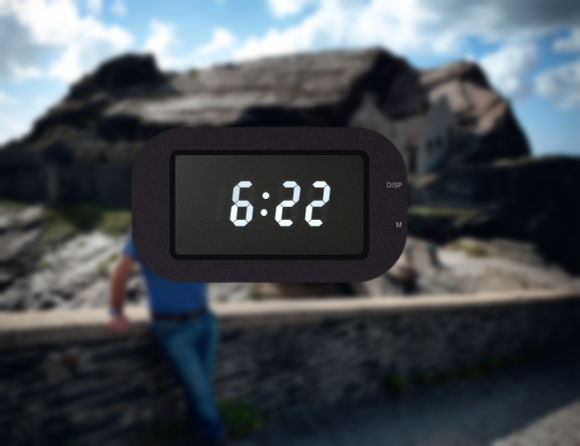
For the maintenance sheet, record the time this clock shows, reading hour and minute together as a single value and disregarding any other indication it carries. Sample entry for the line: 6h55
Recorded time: 6h22
